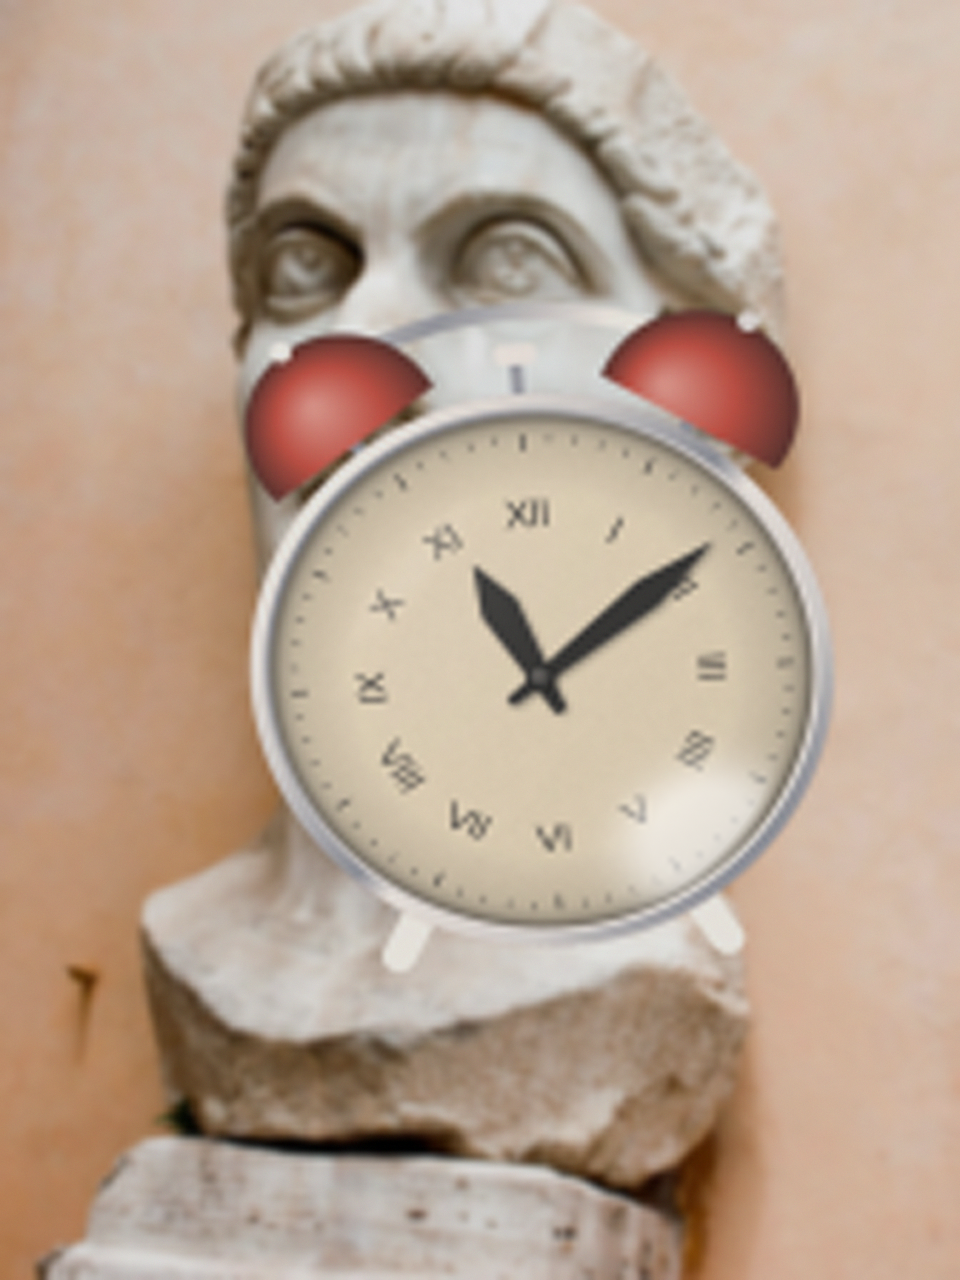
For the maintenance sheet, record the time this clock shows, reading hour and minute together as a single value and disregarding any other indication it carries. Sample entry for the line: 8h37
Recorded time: 11h09
